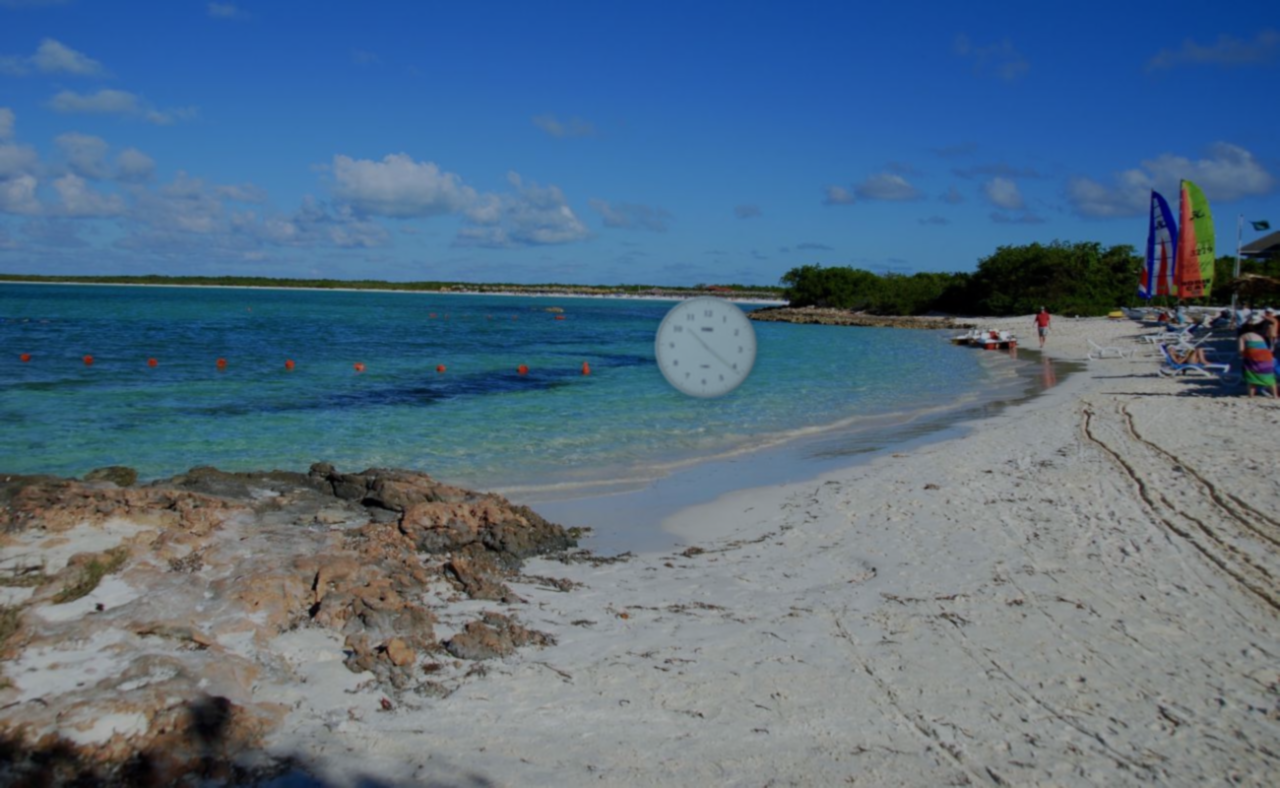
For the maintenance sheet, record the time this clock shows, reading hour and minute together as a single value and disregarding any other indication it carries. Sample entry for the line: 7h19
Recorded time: 10h21
